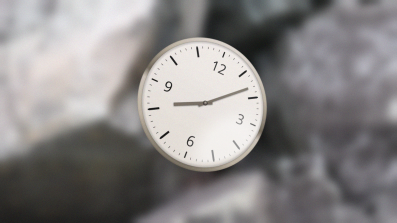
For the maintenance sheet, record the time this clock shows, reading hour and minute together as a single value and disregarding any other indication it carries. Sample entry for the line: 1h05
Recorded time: 8h08
